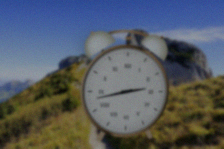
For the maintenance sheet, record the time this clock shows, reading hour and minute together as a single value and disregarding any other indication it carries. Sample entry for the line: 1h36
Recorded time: 2h43
